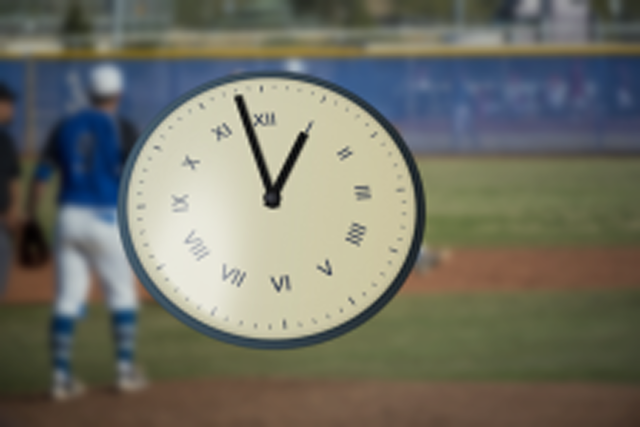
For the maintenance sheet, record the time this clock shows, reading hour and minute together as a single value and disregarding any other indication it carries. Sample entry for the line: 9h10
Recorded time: 12h58
